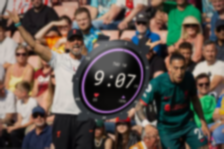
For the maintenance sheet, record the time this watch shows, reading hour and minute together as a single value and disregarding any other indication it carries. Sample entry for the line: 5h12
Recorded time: 9h07
